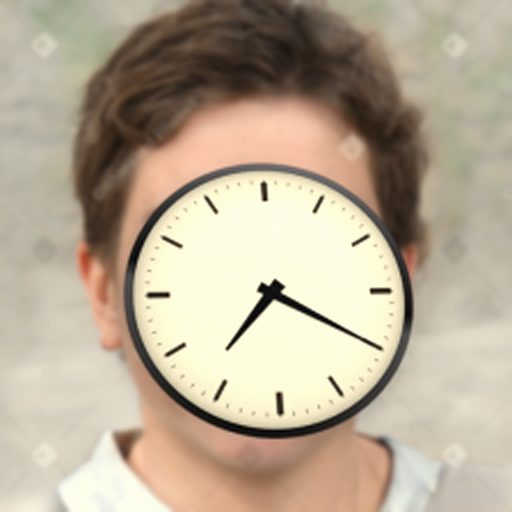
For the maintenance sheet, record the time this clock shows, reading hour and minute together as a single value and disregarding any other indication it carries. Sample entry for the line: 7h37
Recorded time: 7h20
